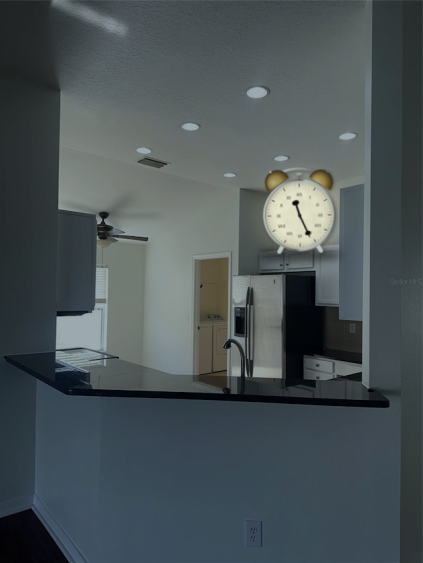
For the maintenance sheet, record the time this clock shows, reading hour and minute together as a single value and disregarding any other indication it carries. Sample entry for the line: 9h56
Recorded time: 11h26
